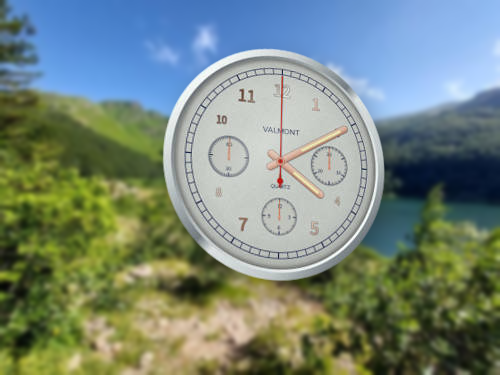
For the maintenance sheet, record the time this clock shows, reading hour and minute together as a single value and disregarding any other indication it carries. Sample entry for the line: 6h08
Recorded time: 4h10
